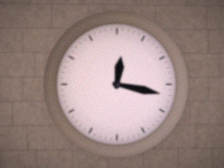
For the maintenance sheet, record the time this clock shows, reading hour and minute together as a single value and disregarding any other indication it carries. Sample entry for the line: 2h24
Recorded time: 12h17
